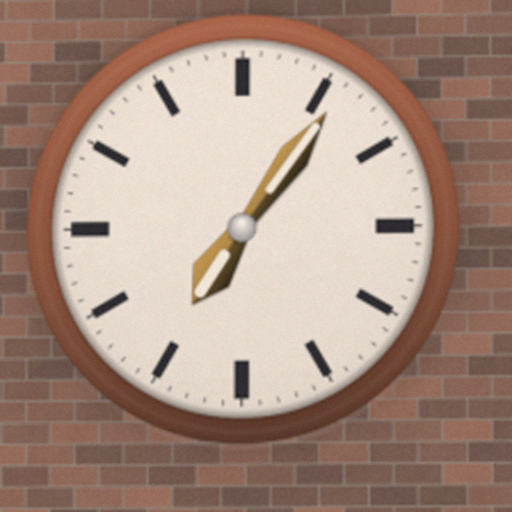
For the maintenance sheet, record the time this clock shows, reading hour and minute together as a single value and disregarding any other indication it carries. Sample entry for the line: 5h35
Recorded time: 7h06
